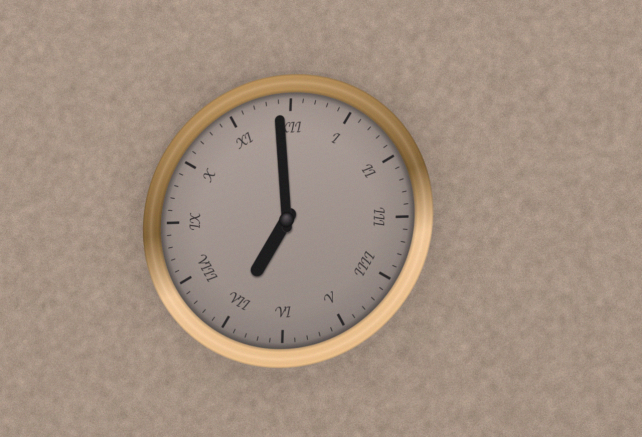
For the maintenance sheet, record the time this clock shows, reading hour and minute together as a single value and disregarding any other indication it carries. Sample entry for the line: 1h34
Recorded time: 6h59
